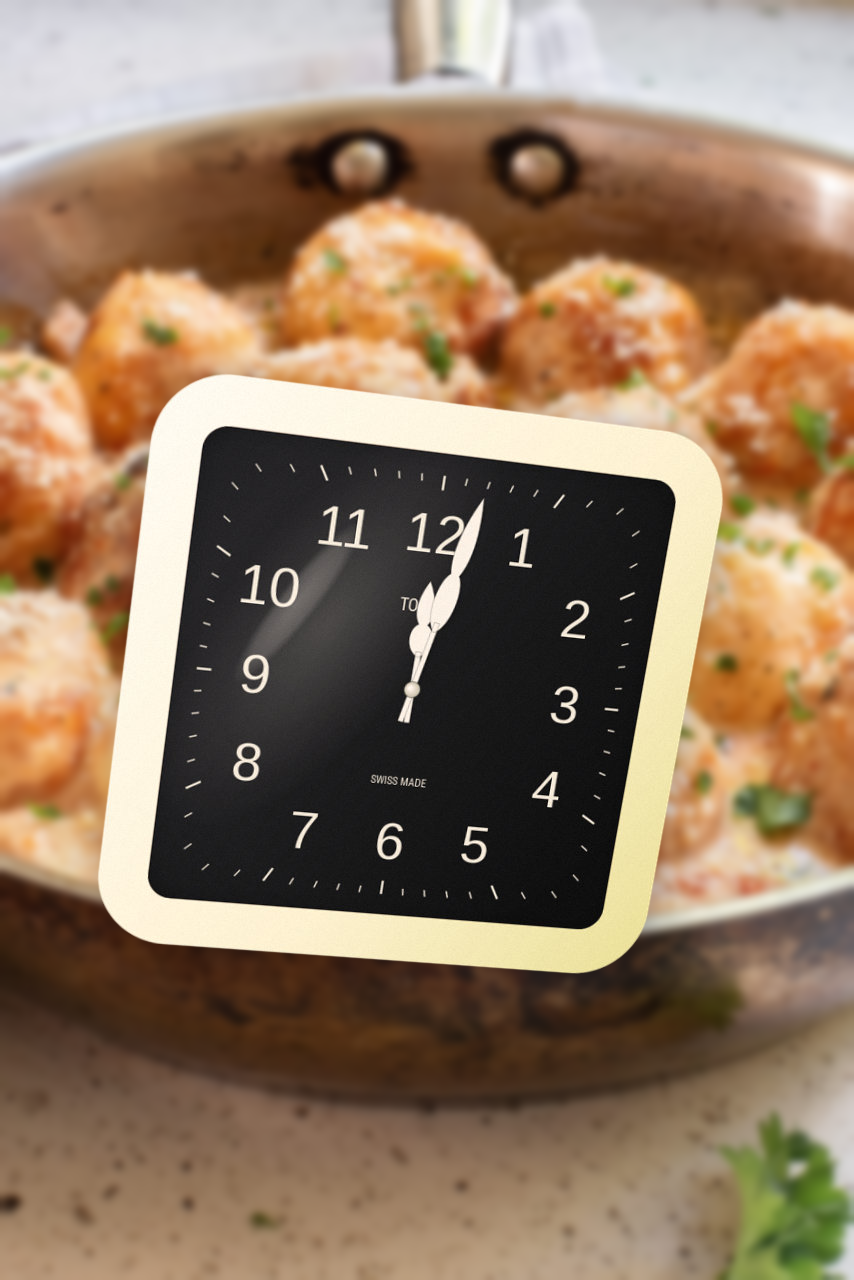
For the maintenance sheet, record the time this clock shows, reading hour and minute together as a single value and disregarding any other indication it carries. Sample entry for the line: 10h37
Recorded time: 12h02
